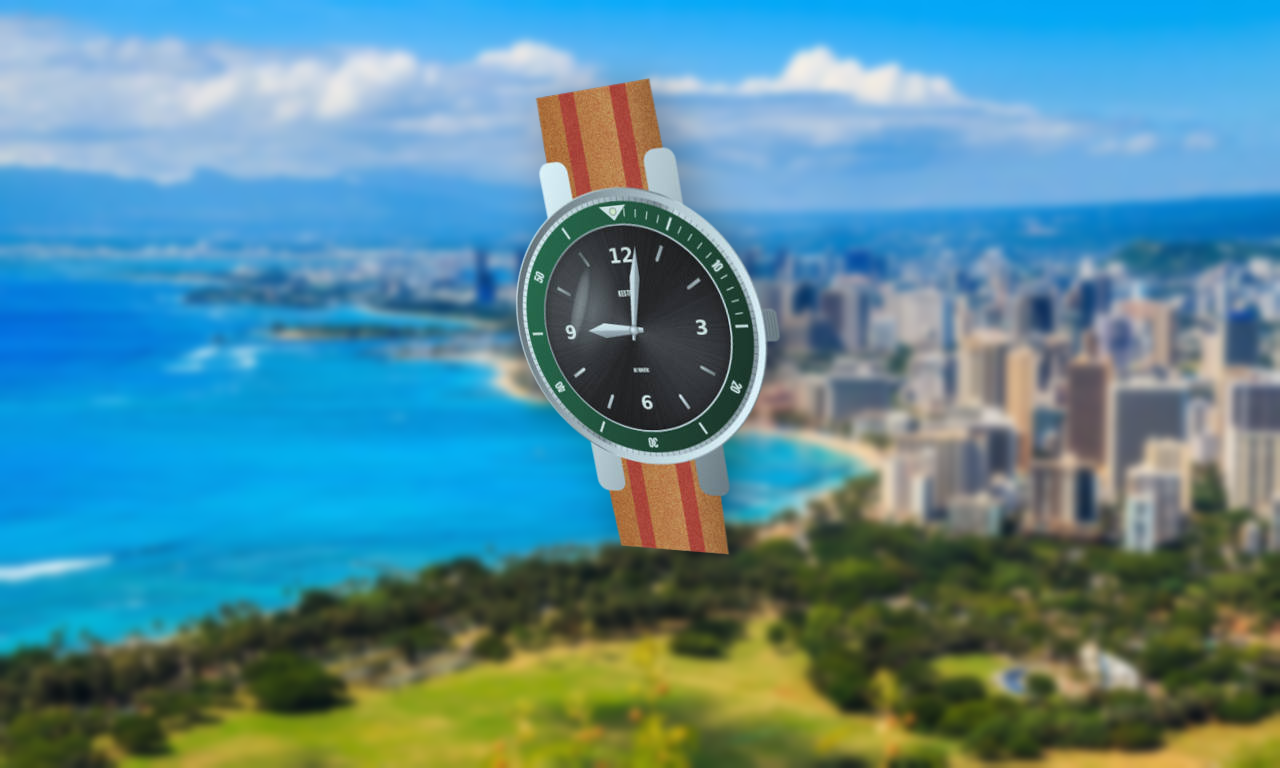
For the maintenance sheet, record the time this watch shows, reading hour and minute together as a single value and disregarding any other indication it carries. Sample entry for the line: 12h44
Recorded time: 9h02
